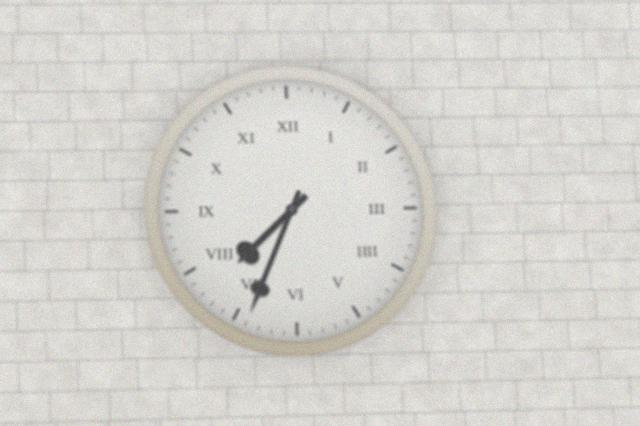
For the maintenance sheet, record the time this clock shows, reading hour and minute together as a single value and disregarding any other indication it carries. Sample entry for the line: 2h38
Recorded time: 7h34
